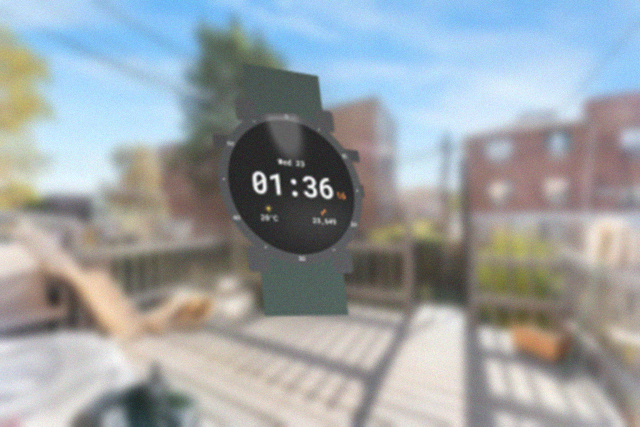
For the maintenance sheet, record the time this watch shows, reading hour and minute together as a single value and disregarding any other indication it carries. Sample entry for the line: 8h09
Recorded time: 1h36
